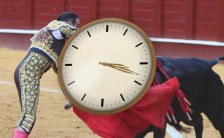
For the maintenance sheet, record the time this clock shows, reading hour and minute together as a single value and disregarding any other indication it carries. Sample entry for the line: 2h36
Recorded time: 3h18
